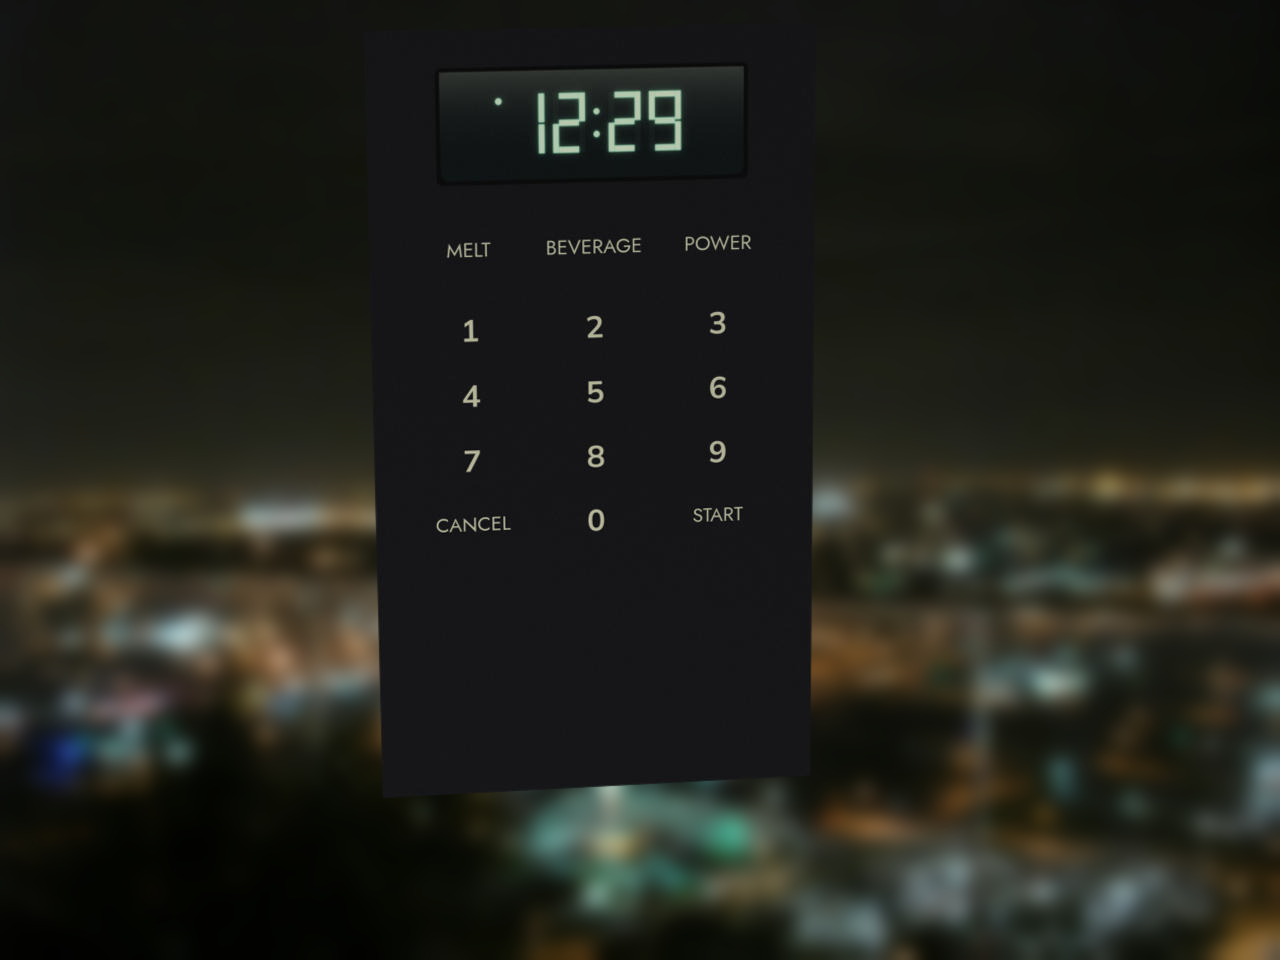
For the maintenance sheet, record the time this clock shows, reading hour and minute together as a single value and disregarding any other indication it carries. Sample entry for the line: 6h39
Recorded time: 12h29
